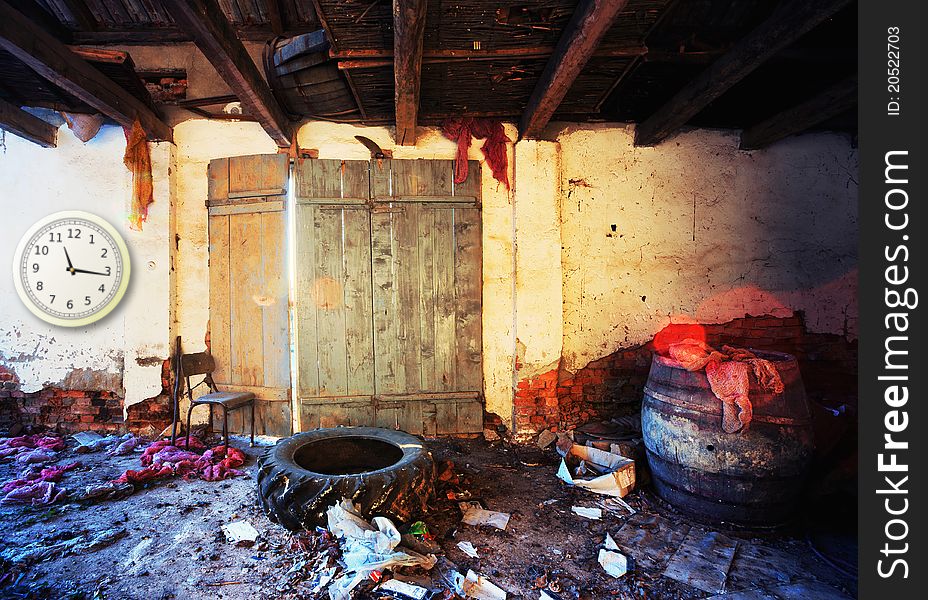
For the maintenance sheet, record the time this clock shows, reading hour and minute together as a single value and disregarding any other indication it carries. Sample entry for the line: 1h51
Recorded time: 11h16
